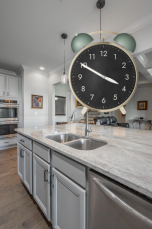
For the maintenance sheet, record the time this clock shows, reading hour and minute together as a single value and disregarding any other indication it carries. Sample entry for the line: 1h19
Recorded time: 3h50
